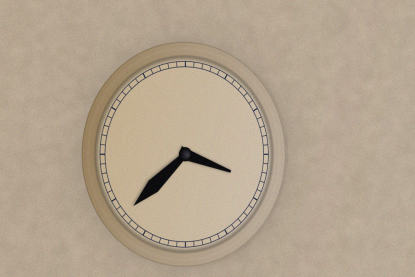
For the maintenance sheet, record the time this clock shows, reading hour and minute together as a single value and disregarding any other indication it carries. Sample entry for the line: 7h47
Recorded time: 3h38
